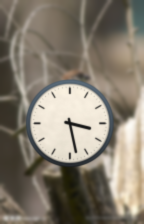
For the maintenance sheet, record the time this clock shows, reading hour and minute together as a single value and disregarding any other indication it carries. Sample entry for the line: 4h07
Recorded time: 3h28
